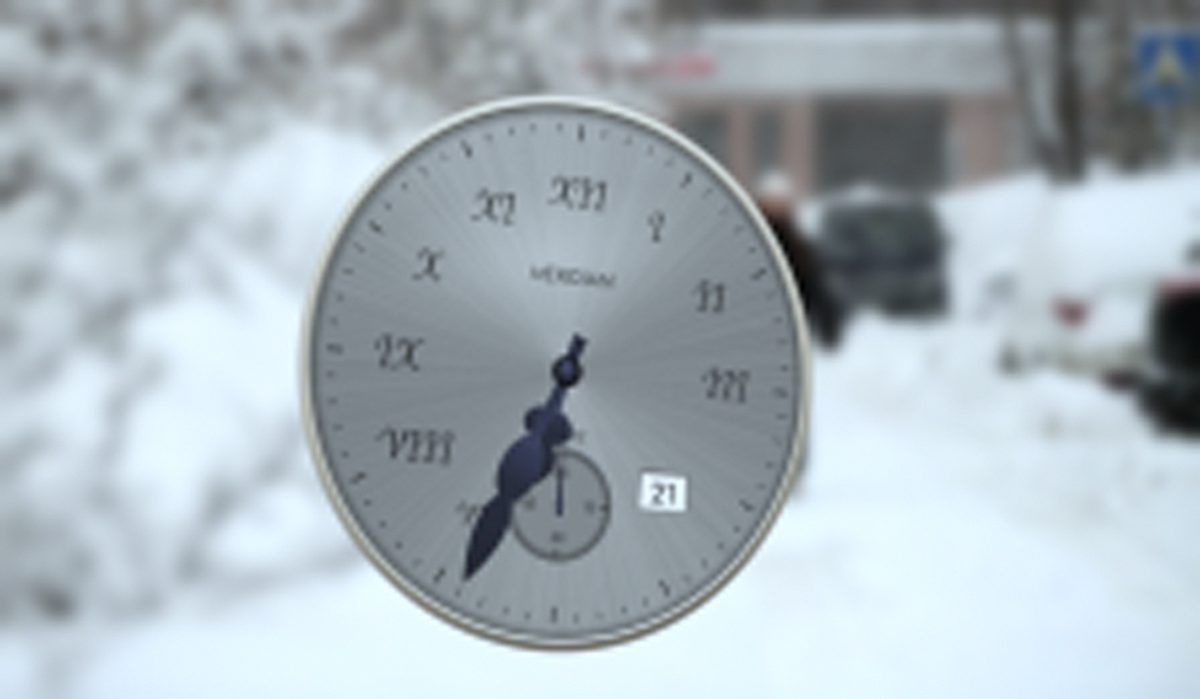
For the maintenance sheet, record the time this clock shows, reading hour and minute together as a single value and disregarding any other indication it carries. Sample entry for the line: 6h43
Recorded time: 6h34
